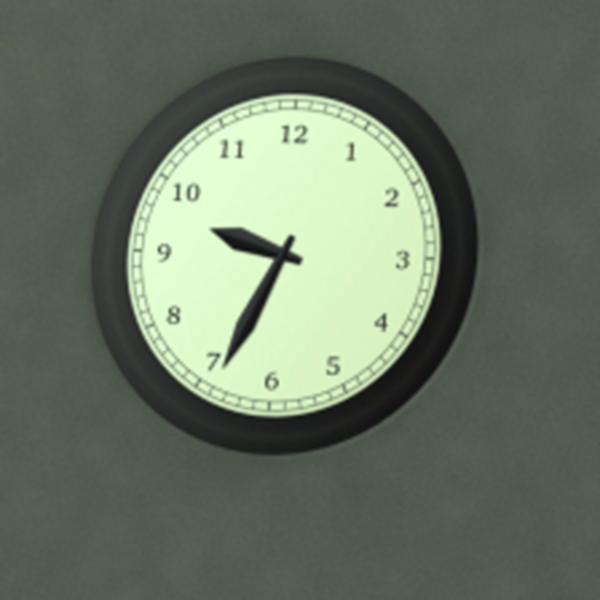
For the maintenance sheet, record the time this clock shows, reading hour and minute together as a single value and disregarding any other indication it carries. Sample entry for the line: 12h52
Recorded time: 9h34
